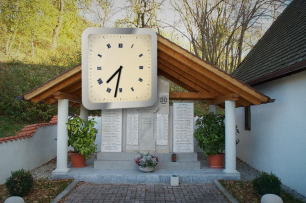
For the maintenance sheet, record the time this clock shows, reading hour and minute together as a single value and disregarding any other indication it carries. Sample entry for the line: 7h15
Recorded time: 7h32
